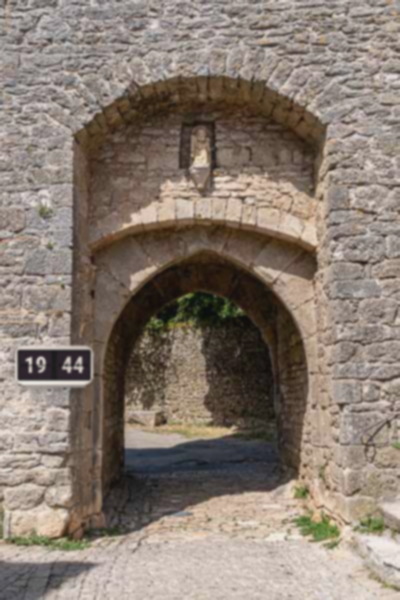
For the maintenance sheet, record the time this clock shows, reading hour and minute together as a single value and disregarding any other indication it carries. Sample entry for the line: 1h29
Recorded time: 19h44
